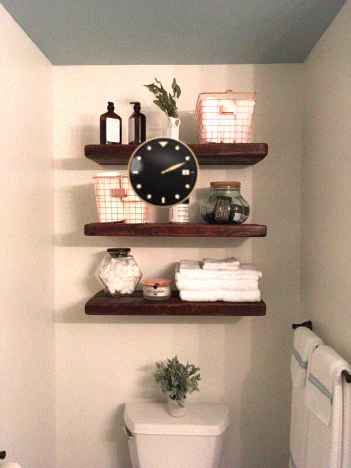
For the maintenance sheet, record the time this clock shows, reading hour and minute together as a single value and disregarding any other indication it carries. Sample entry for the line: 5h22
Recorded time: 2h11
